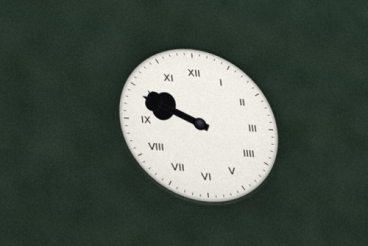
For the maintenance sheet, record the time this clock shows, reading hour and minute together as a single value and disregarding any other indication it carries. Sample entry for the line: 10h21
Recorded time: 9h49
